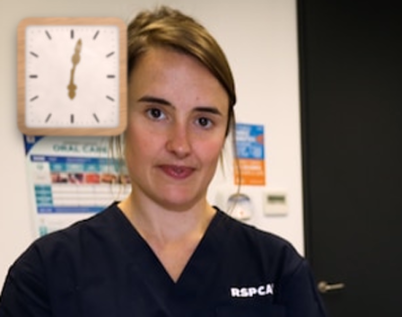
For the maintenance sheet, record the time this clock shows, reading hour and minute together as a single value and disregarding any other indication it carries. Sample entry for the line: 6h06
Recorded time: 6h02
